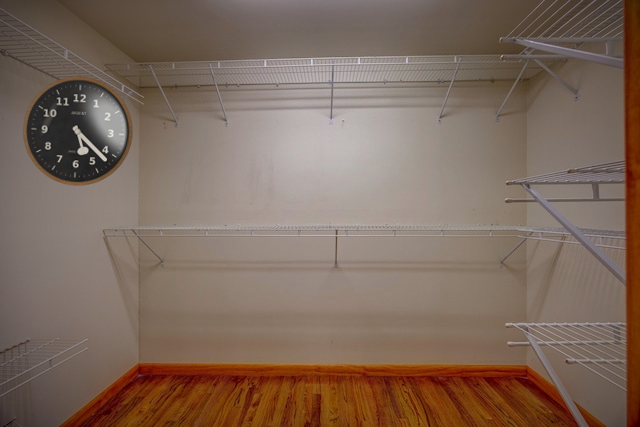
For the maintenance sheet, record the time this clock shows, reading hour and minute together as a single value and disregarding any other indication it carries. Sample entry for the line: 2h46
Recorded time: 5h22
